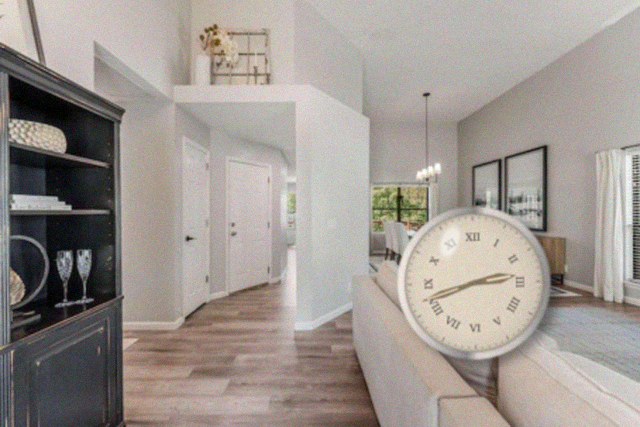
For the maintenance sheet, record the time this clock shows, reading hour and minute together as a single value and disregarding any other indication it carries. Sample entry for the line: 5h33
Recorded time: 2h42
